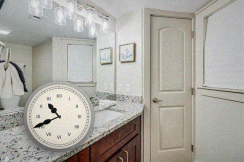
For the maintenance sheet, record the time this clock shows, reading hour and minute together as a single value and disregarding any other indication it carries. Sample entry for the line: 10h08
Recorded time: 10h41
